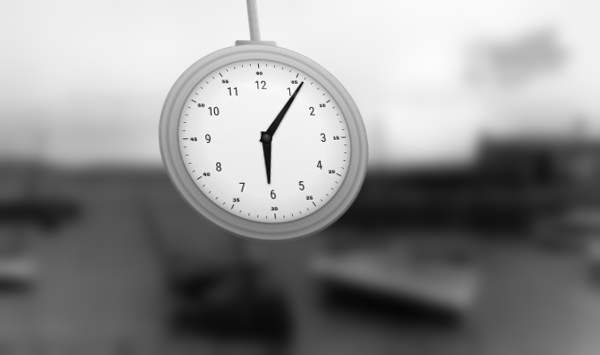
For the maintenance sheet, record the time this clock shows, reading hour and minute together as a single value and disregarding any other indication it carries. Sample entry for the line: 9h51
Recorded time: 6h06
